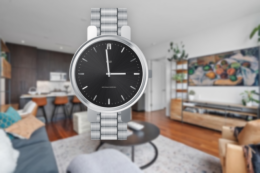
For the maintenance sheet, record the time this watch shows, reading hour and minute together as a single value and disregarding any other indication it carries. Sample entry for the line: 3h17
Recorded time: 2h59
